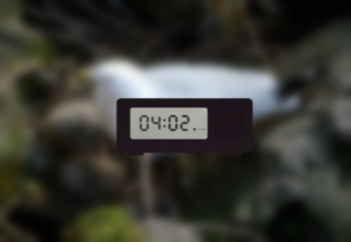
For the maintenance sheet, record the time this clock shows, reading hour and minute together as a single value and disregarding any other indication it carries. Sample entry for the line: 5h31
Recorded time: 4h02
